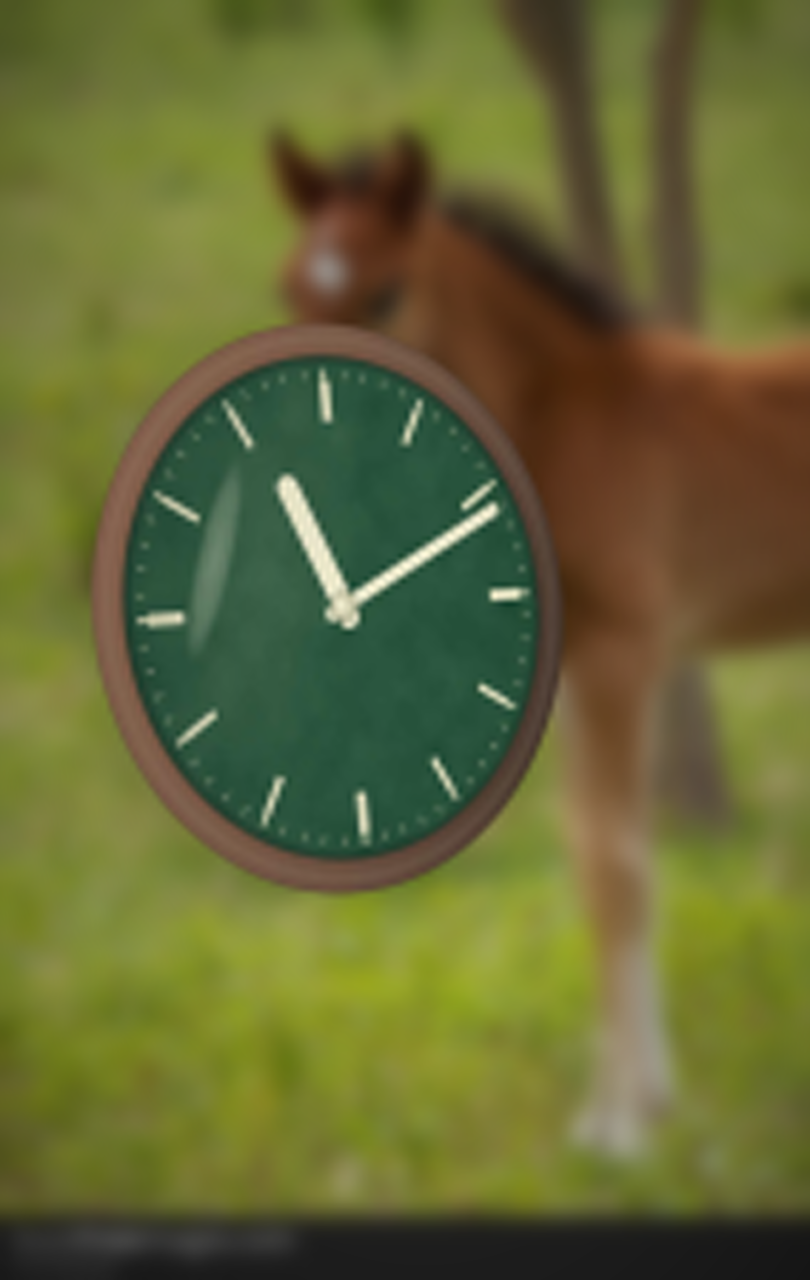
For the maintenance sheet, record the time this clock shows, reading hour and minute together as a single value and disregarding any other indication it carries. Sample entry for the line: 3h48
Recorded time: 11h11
